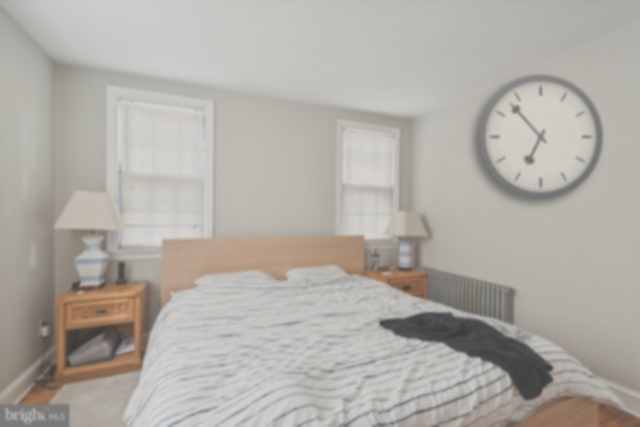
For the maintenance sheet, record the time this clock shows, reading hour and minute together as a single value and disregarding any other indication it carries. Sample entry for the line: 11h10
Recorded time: 6h53
